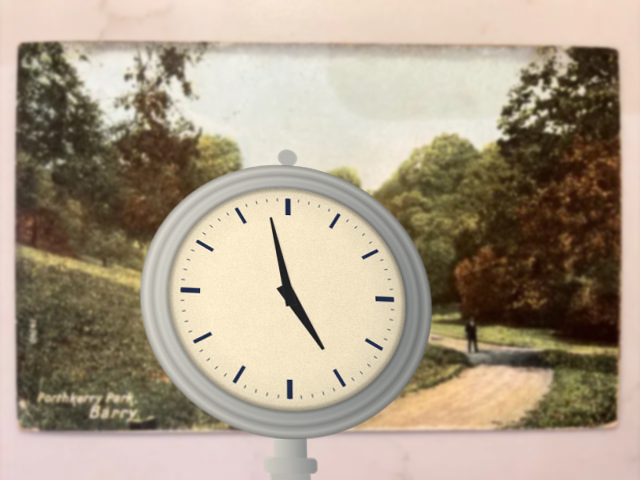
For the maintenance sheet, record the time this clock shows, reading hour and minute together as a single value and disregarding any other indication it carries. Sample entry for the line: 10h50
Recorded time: 4h58
